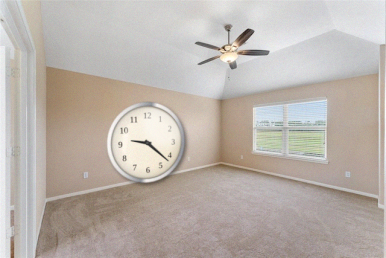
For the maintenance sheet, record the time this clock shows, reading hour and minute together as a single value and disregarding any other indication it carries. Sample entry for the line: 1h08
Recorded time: 9h22
